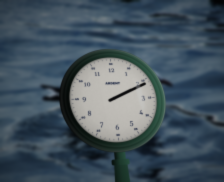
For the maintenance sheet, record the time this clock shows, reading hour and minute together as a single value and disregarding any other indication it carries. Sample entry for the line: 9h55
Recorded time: 2h11
